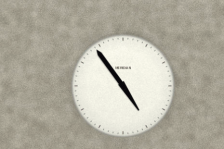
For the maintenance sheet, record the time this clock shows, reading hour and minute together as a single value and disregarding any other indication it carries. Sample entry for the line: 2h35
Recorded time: 4h54
